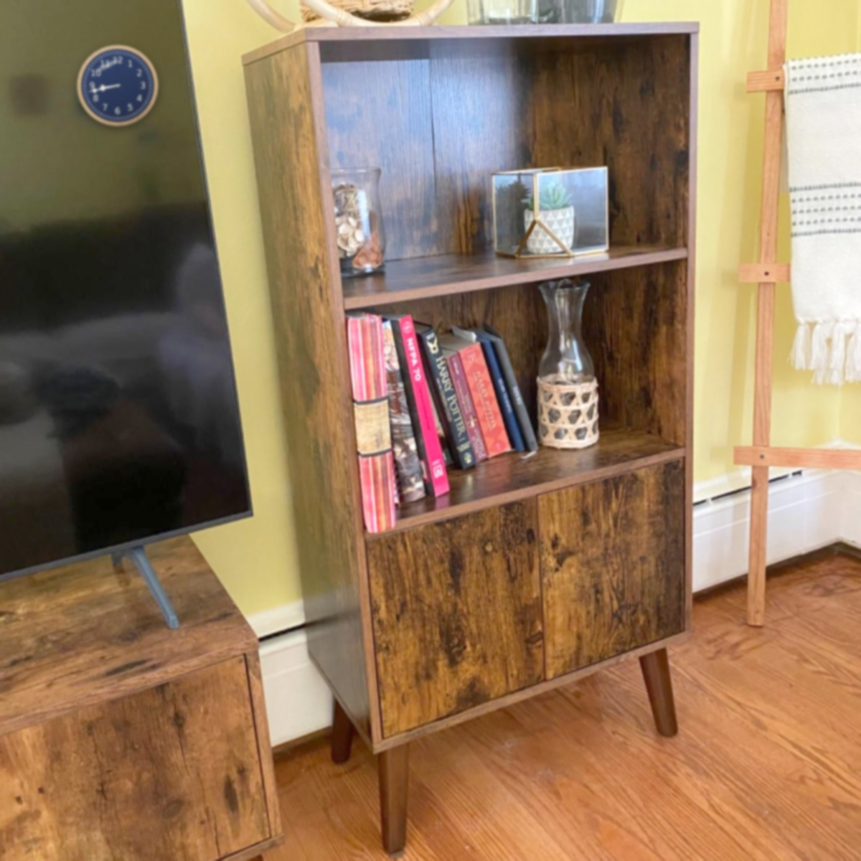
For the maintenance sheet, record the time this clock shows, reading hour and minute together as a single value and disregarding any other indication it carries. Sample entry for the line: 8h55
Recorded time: 8h43
